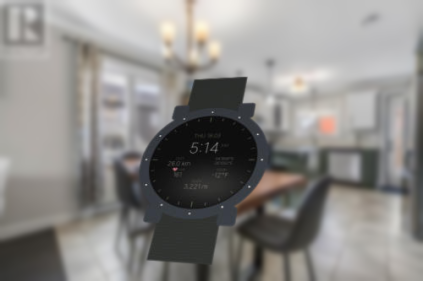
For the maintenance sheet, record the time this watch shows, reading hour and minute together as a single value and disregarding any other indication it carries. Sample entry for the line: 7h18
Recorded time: 5h14
